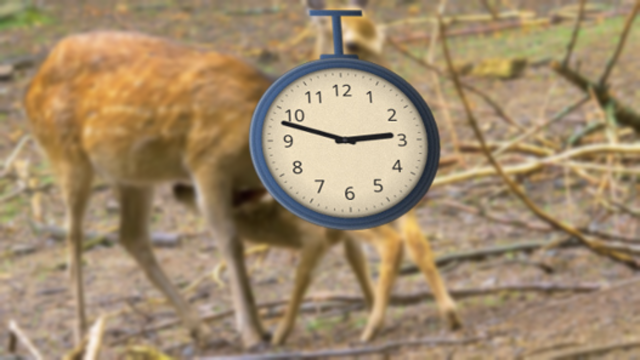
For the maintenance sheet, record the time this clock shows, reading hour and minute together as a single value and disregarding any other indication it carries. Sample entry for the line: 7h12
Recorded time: 2h48
